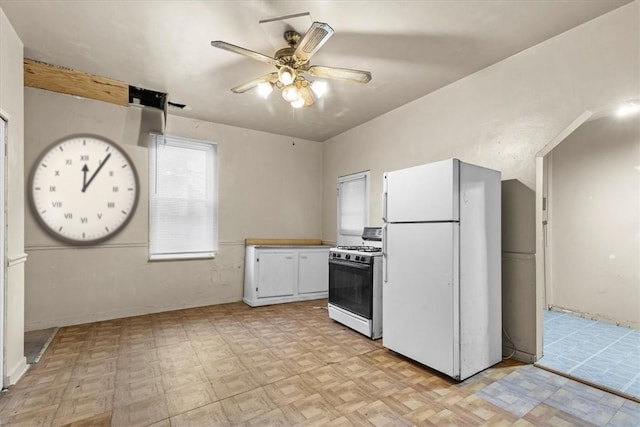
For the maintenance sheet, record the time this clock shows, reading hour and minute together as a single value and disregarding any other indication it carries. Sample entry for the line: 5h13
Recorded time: 12h06
